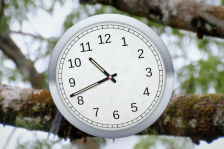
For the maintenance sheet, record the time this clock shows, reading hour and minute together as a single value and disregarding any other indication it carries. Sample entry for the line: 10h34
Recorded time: 10h42
